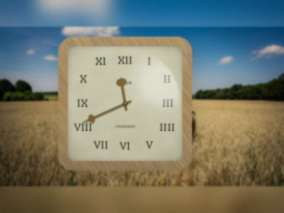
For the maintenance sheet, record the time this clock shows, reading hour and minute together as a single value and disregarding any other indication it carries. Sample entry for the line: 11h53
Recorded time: 11h41
